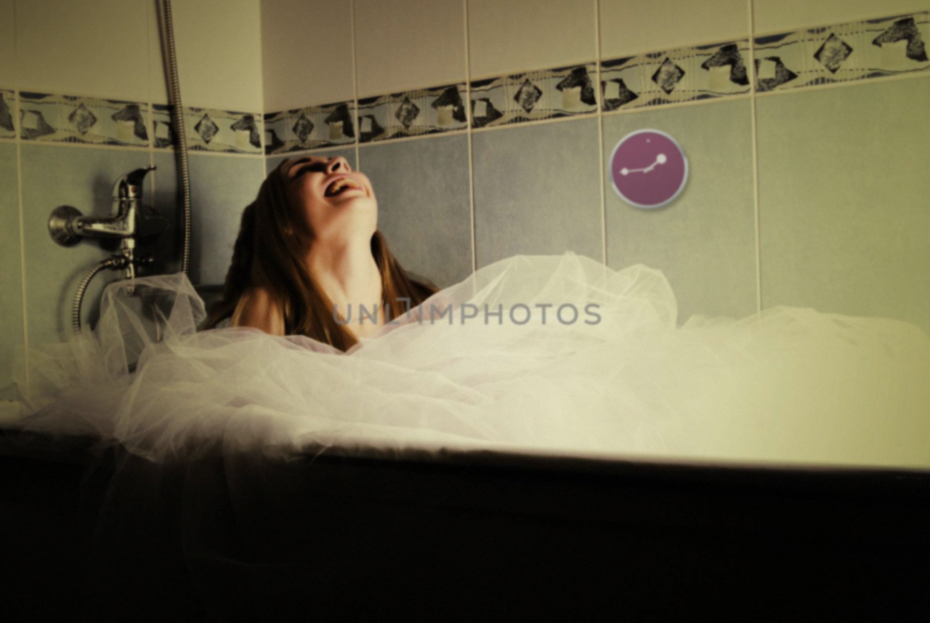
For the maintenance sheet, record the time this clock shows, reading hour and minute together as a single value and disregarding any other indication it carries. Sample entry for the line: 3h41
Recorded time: 1h44
